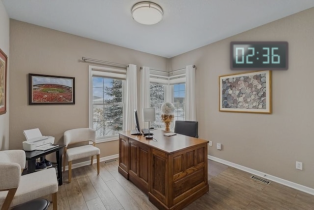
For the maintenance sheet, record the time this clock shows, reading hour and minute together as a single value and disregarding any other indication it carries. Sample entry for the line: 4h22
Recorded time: 2h36
